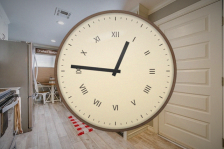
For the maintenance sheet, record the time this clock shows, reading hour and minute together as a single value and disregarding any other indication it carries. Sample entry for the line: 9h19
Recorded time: 12h46
